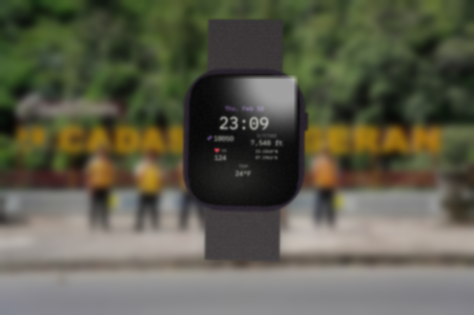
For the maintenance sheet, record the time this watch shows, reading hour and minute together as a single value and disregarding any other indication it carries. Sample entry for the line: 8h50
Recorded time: 23h09
